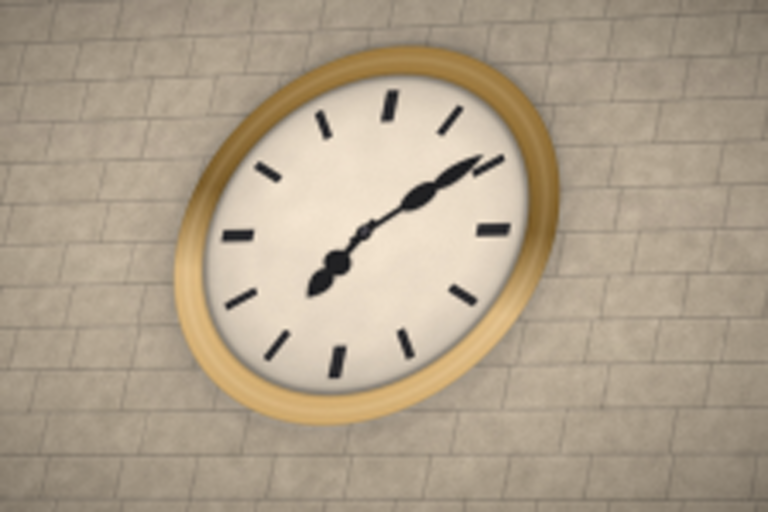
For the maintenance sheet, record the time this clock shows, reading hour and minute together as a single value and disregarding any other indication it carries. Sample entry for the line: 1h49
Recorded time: 7h09
